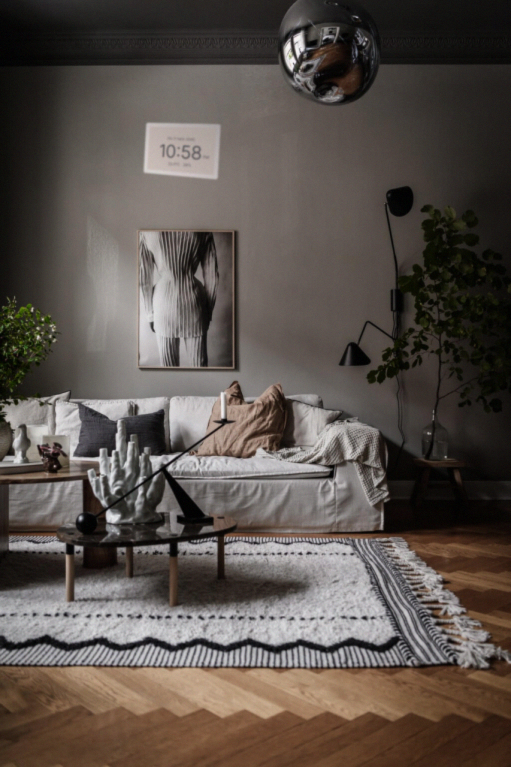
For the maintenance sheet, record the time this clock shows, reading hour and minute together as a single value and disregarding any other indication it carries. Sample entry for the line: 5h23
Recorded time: 10h58
